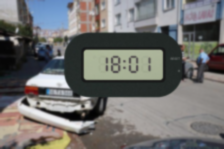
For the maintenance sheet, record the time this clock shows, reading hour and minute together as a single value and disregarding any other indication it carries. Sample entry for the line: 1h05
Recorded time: 18h01
